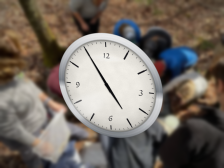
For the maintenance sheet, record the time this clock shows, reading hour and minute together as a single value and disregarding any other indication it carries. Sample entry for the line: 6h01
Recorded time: 4h55
